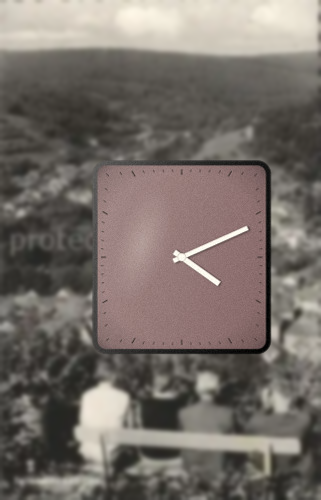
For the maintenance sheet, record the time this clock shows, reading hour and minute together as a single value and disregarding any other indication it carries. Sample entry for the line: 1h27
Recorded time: 4h11
